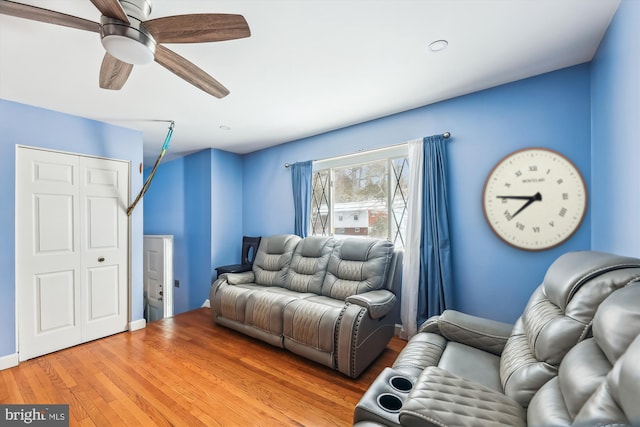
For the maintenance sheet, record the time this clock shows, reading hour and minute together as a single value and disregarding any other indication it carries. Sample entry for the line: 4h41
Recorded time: 7h46
